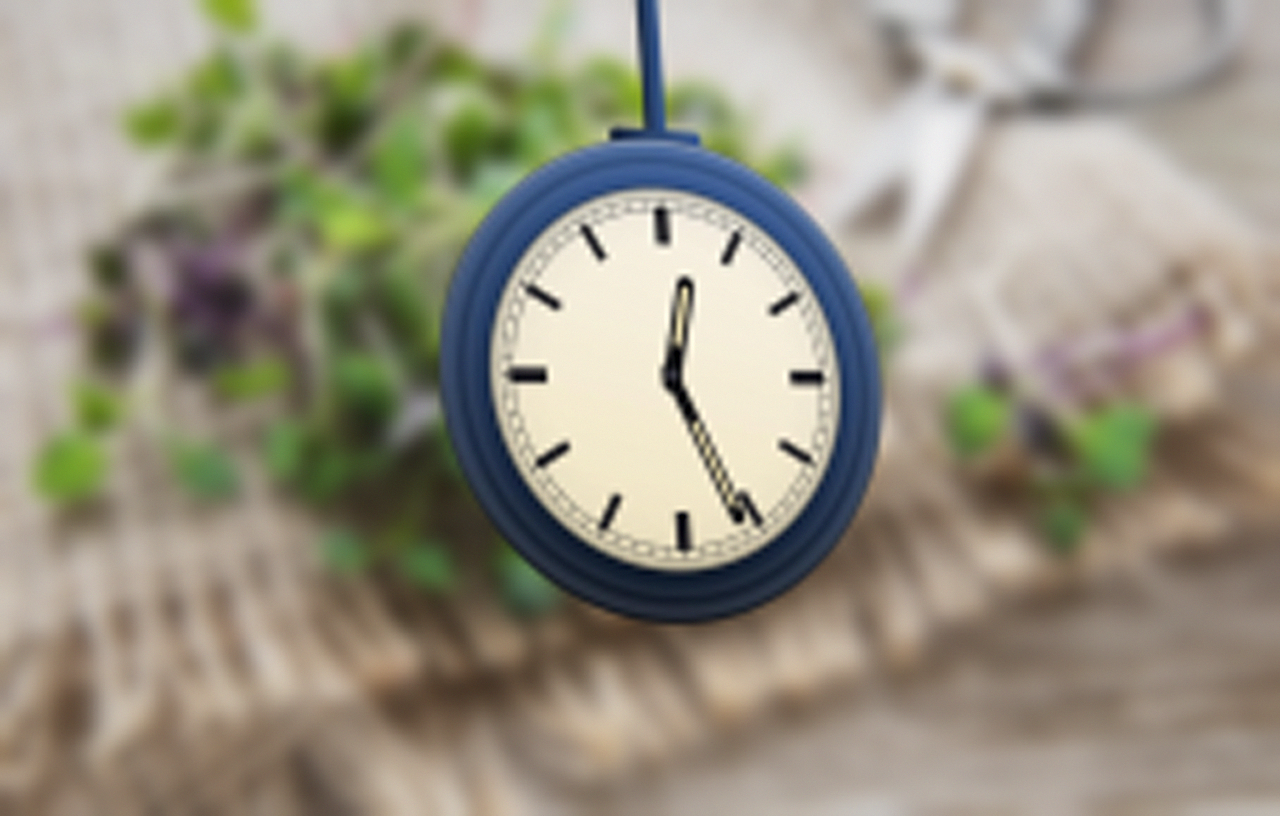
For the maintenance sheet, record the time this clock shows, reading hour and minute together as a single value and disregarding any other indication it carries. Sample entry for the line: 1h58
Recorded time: 12h26
